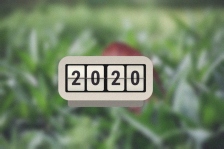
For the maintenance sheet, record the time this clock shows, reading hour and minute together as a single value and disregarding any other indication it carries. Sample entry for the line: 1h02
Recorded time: 20h20
